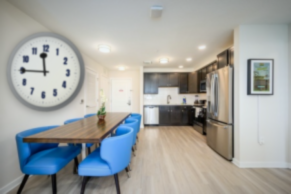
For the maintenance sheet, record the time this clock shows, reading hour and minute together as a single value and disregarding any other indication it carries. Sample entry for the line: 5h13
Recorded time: 11h45
